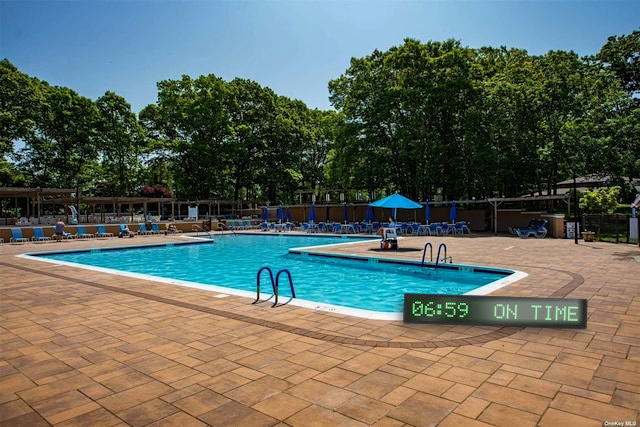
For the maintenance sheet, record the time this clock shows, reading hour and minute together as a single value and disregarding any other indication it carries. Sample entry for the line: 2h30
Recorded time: 6h59
